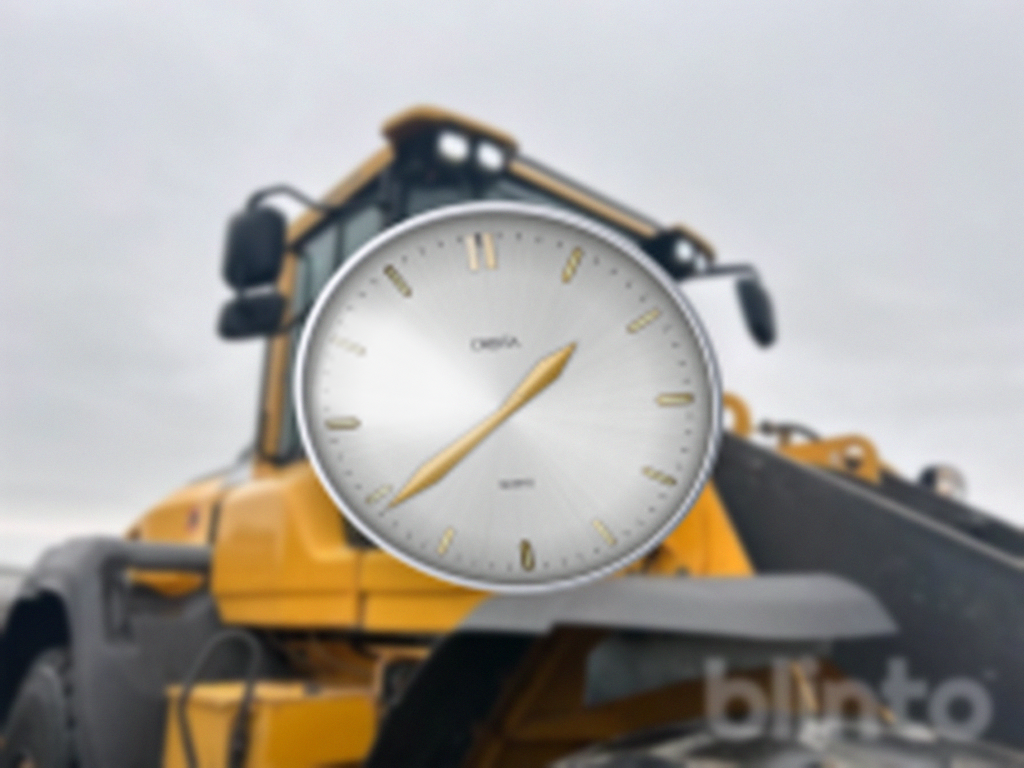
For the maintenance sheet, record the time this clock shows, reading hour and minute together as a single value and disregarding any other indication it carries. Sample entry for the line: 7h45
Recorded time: 1h39
